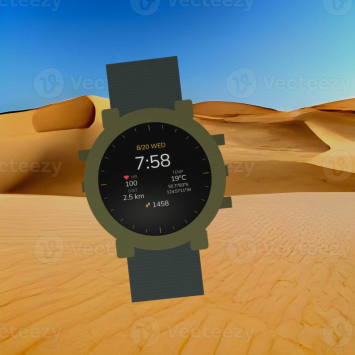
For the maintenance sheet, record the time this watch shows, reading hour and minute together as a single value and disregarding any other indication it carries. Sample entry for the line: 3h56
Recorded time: 7h58
